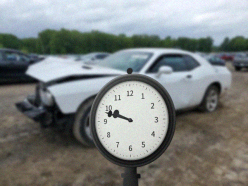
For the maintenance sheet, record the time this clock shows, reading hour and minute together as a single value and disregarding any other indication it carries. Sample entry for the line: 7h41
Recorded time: 9h48
